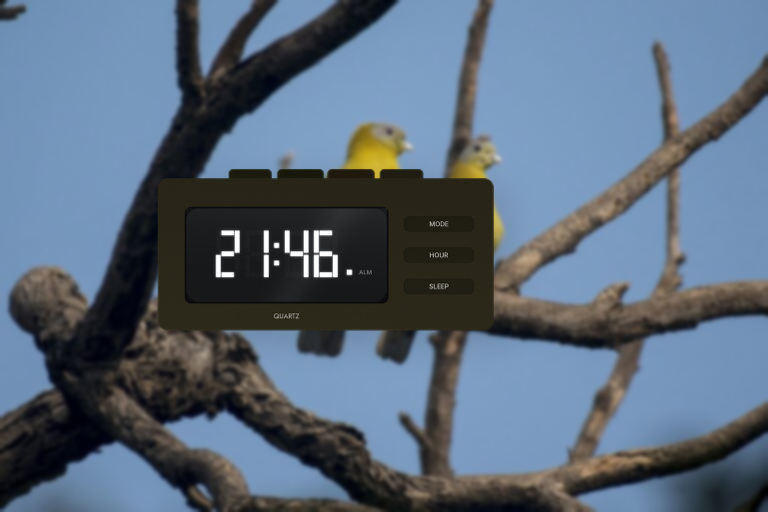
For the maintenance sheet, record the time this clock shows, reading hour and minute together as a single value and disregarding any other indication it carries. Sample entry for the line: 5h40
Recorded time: 21h46
